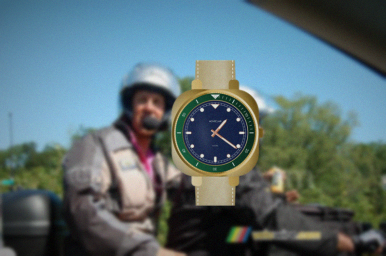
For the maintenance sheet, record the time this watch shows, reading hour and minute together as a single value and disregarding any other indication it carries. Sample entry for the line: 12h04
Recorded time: 1h21
